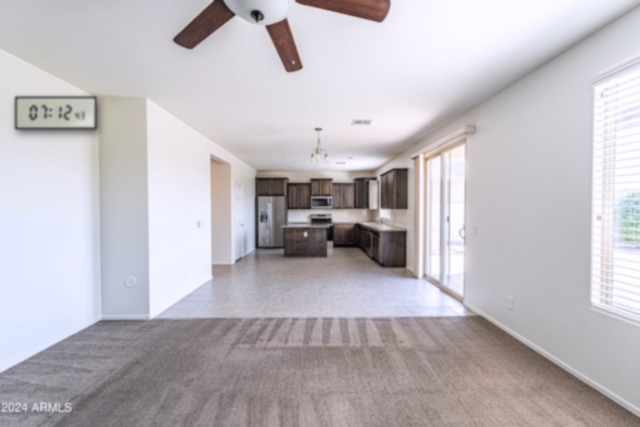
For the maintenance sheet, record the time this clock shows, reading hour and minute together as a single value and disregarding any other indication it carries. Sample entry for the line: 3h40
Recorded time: 7h12
